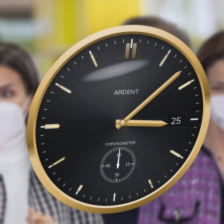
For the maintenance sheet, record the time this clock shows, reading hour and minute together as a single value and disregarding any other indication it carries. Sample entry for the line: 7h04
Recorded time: 3h08
